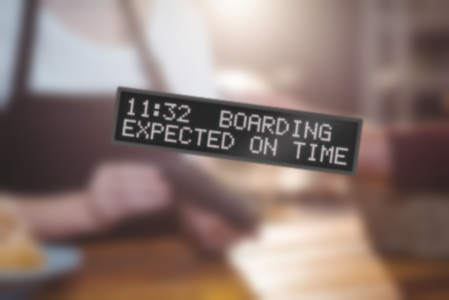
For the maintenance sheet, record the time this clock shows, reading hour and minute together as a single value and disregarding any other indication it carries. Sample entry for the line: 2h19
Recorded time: 11h32
